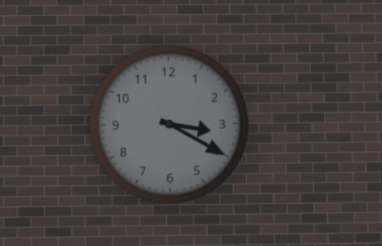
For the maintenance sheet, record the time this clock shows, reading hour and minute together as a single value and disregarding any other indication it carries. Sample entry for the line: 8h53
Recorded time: 3h20
